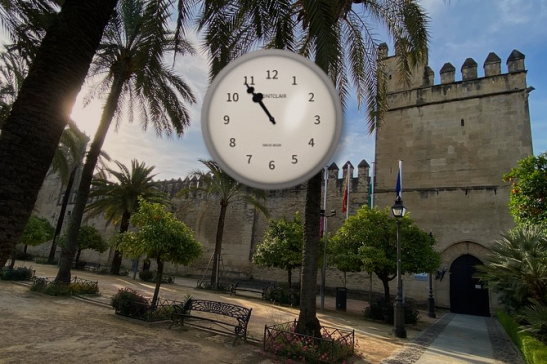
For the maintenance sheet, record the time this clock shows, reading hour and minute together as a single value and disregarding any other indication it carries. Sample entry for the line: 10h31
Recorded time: 10h54
